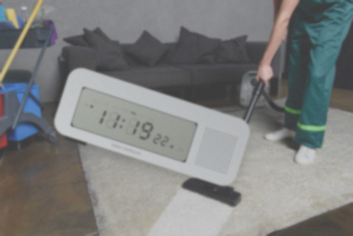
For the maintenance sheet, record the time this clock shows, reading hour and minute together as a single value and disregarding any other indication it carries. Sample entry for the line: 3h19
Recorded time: 11h19
